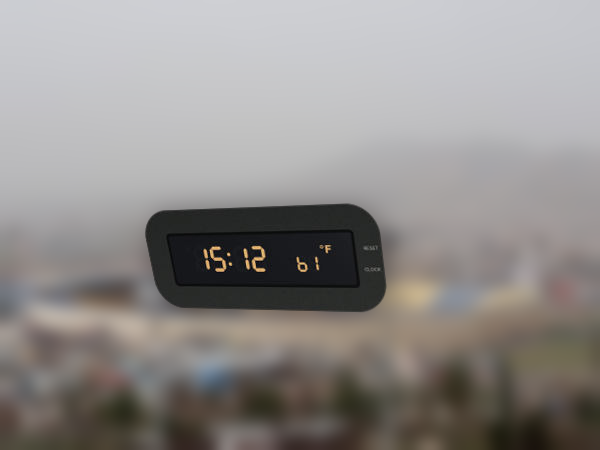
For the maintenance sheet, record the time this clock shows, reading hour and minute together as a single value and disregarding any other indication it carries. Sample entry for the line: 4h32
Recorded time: 15h12
